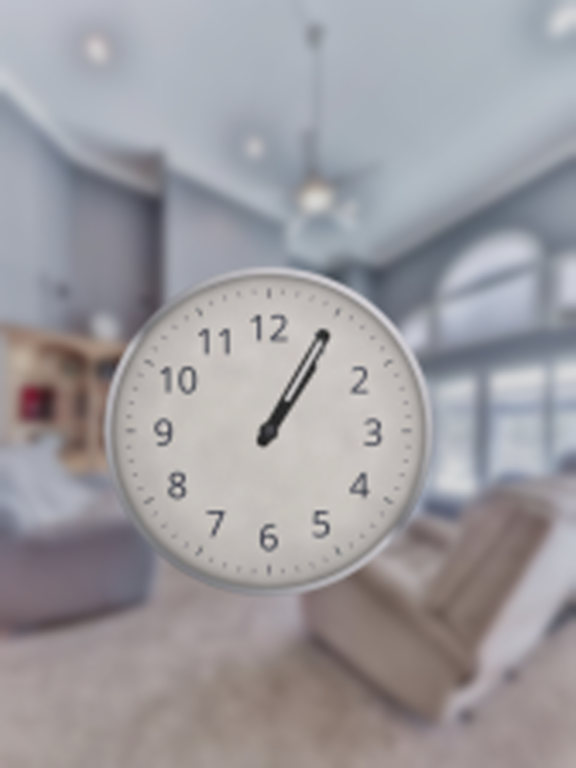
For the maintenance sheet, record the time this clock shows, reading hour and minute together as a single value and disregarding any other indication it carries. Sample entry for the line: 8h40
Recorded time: 1h05
